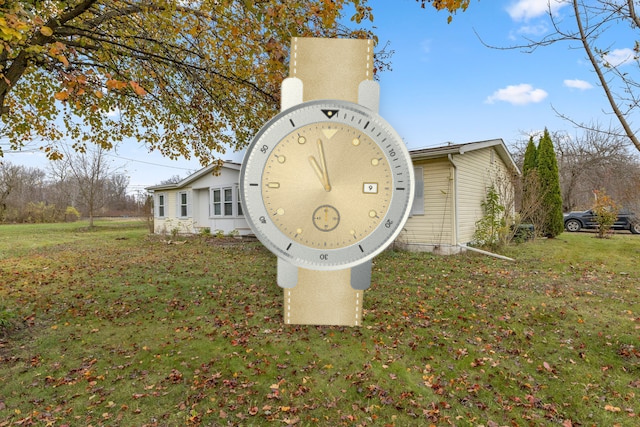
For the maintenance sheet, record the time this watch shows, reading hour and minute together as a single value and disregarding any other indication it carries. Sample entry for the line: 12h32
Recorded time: 10h58
